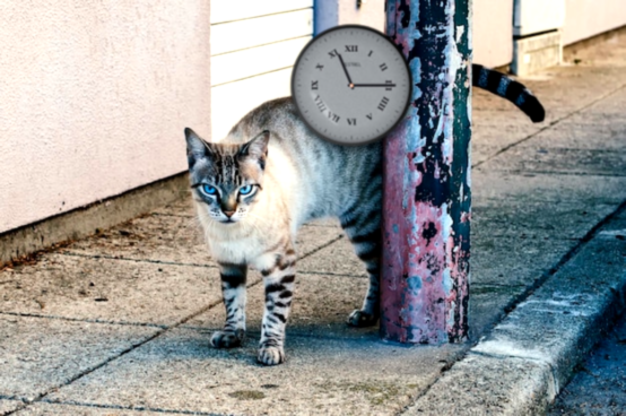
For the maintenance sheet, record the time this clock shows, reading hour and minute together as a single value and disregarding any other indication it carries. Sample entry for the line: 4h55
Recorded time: 11h15
